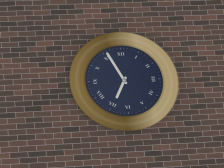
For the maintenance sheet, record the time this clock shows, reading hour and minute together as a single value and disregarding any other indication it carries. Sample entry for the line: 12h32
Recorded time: 6h56
